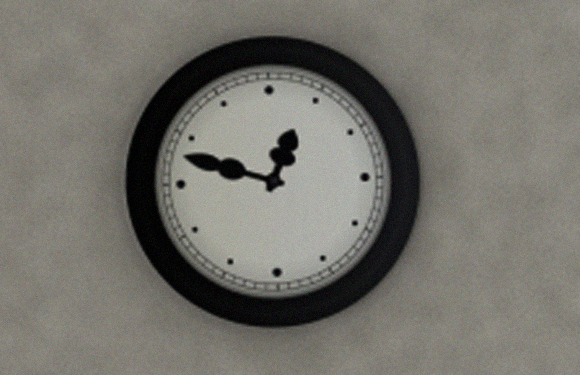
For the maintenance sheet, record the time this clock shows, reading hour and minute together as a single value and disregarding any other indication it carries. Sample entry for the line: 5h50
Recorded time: 12h48
